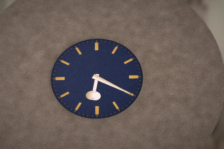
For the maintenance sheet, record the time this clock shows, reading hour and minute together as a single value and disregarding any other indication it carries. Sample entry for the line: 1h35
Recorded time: 6h20
